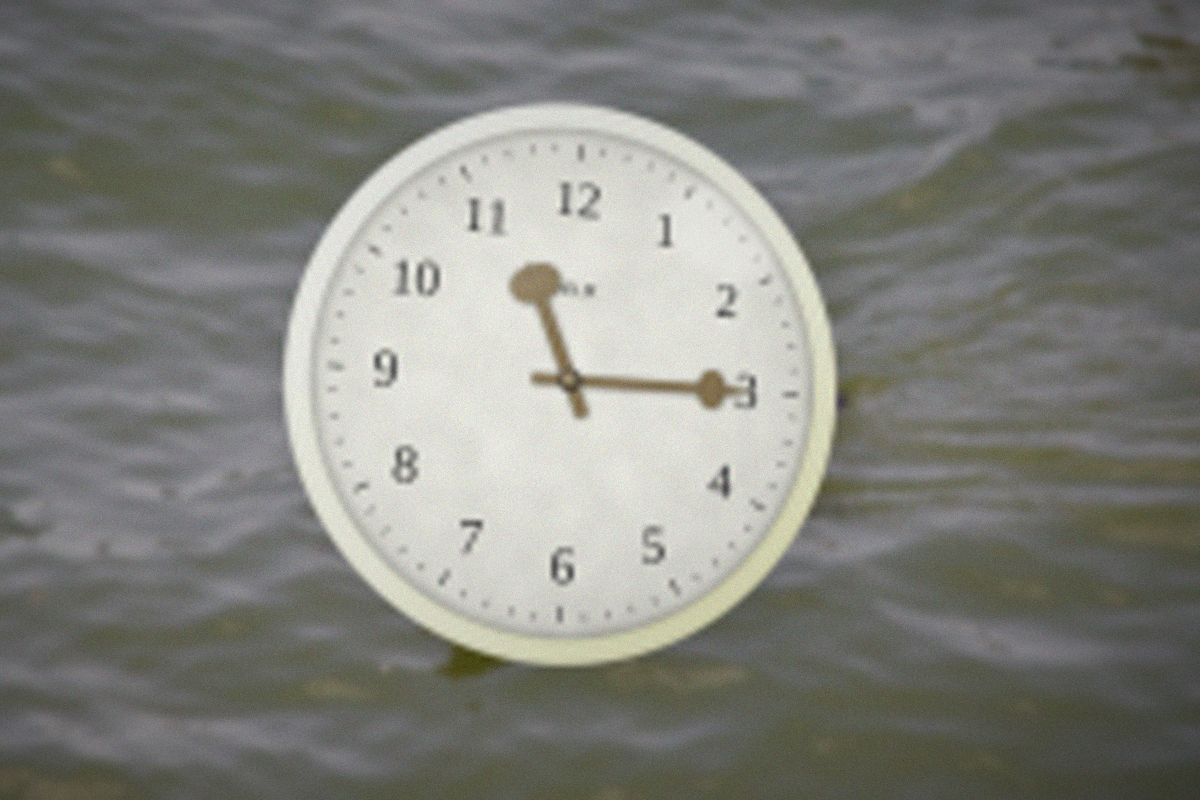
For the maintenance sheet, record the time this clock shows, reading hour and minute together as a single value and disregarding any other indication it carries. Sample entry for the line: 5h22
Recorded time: 11h15
